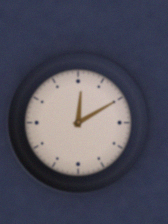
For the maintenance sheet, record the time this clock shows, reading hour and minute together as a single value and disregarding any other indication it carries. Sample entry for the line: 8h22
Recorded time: 12h10
